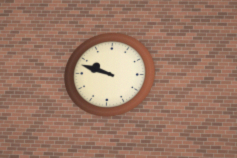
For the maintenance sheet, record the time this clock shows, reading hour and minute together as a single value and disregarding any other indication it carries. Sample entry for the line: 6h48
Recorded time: 9h48
